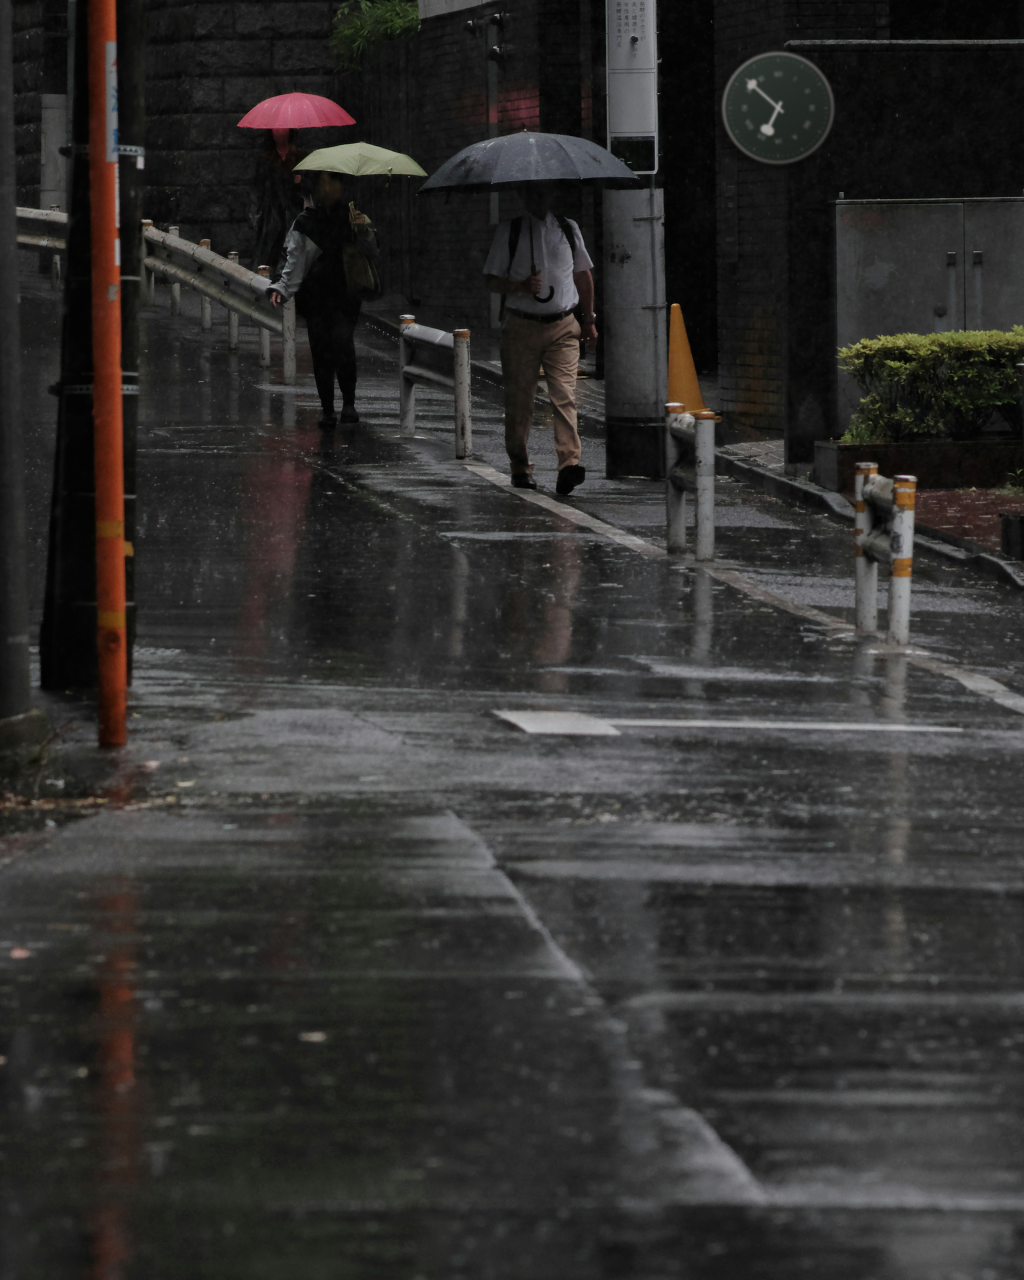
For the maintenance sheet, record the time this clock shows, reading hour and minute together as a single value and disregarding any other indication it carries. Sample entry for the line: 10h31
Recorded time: 6h52
